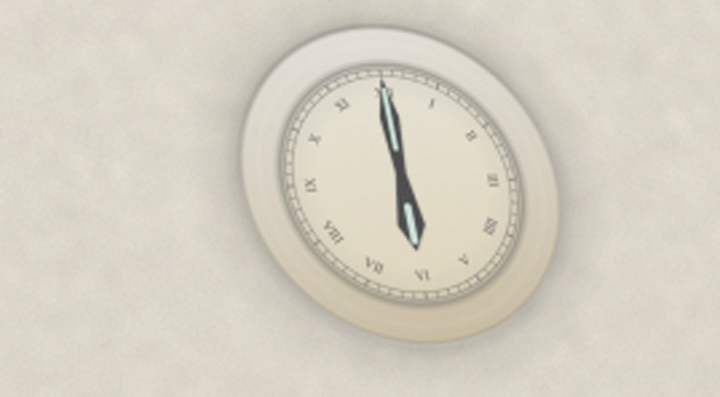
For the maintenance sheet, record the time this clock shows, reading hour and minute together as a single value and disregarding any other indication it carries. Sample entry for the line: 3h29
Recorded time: 6h00
